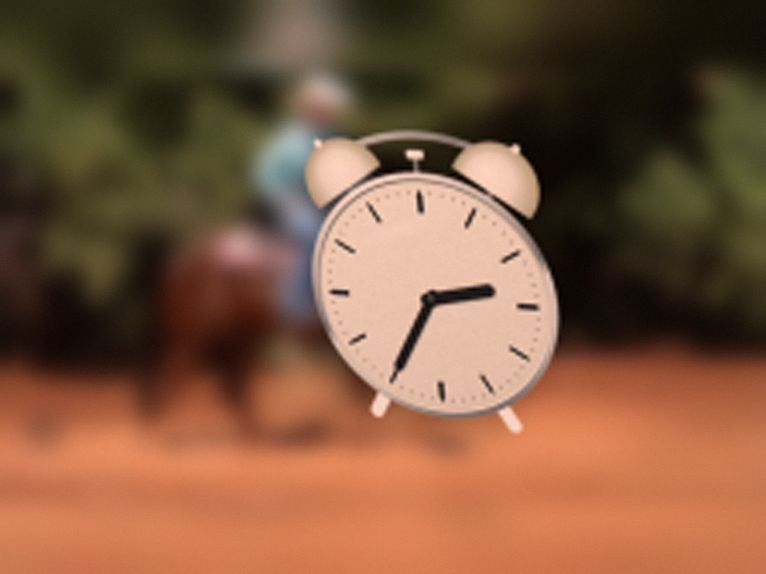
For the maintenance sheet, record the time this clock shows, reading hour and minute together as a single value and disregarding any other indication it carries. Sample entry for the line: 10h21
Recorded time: 2h35
